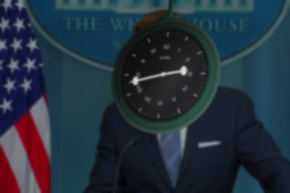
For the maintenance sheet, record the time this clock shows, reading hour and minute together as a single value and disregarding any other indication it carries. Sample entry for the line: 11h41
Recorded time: 2h43
